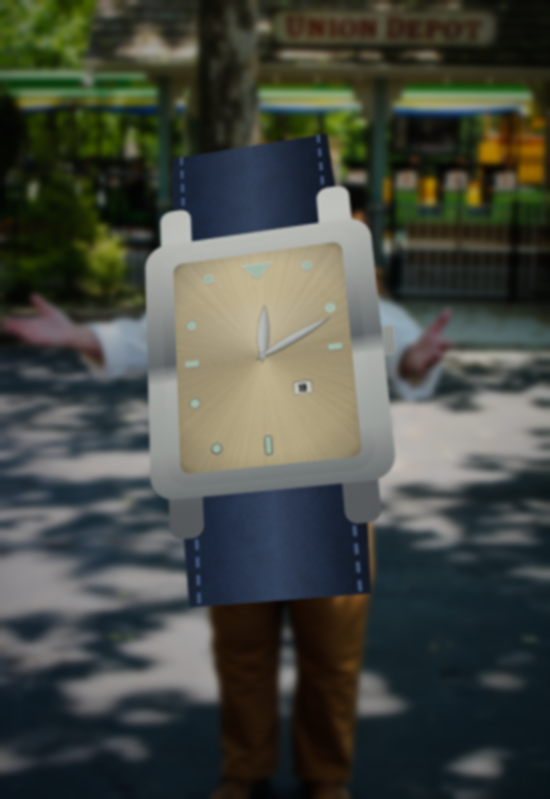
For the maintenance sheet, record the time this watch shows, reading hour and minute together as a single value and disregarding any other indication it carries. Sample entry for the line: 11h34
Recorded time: 12h11
